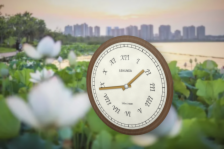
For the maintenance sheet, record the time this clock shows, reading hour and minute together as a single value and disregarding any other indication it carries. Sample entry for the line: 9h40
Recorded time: 1h44
